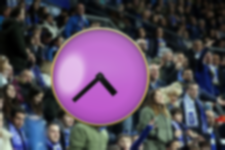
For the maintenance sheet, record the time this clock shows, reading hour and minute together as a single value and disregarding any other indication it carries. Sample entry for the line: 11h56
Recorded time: 4h38
